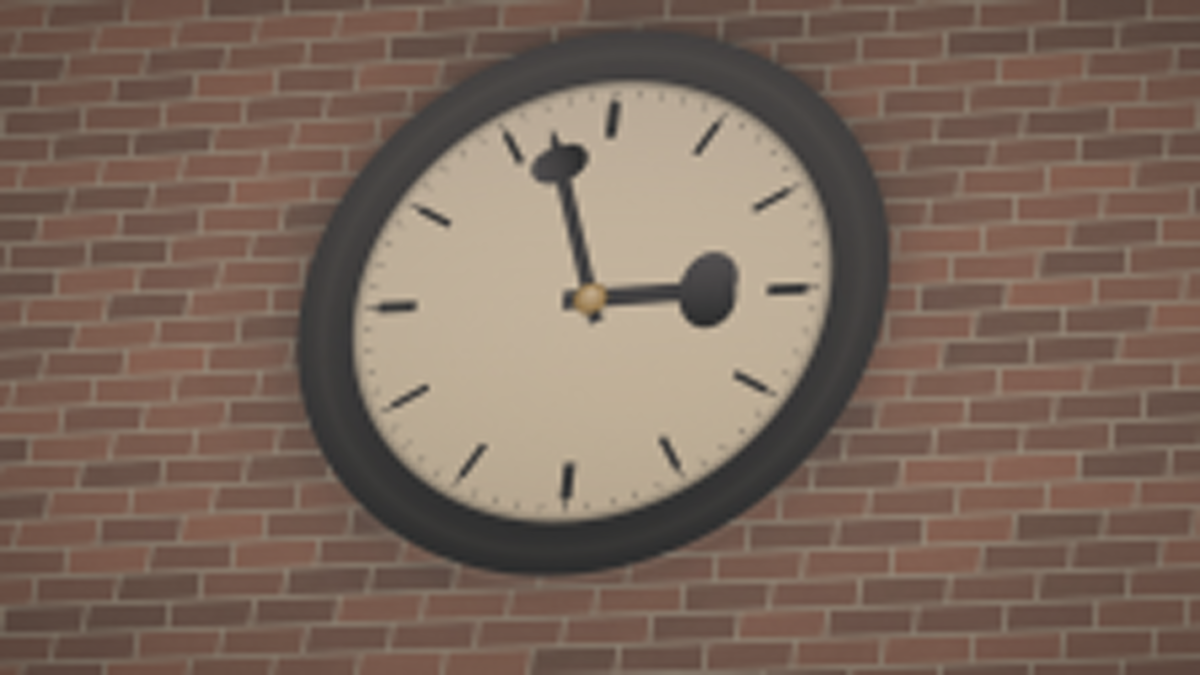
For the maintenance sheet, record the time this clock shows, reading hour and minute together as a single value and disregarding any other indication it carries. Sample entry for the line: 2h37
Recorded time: 2h57
